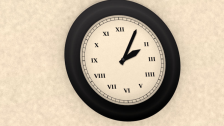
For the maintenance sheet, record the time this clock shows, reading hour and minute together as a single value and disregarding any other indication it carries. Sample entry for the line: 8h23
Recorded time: 2h05
